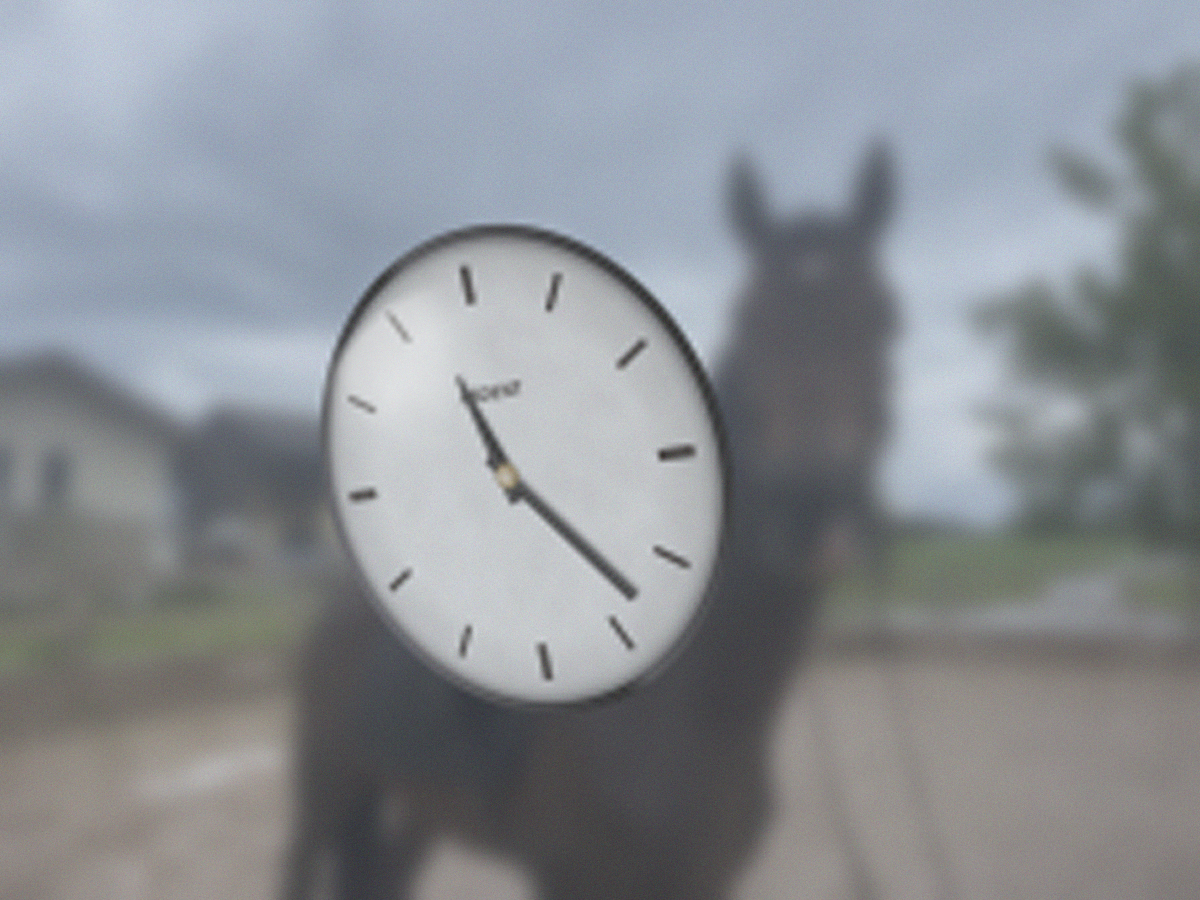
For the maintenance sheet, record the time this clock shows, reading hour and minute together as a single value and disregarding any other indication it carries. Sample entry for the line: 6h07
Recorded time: 11h23
